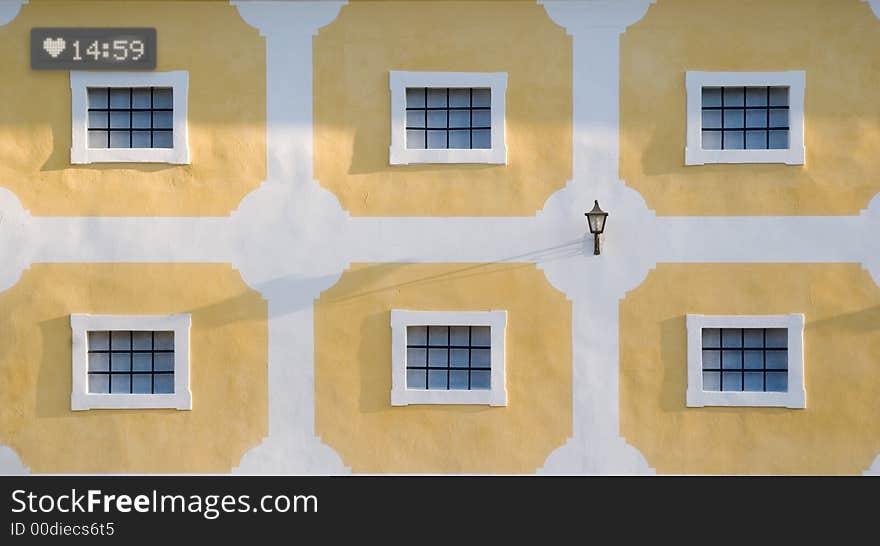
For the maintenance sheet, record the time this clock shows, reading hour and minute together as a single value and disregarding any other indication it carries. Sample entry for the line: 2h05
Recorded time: 14h59
